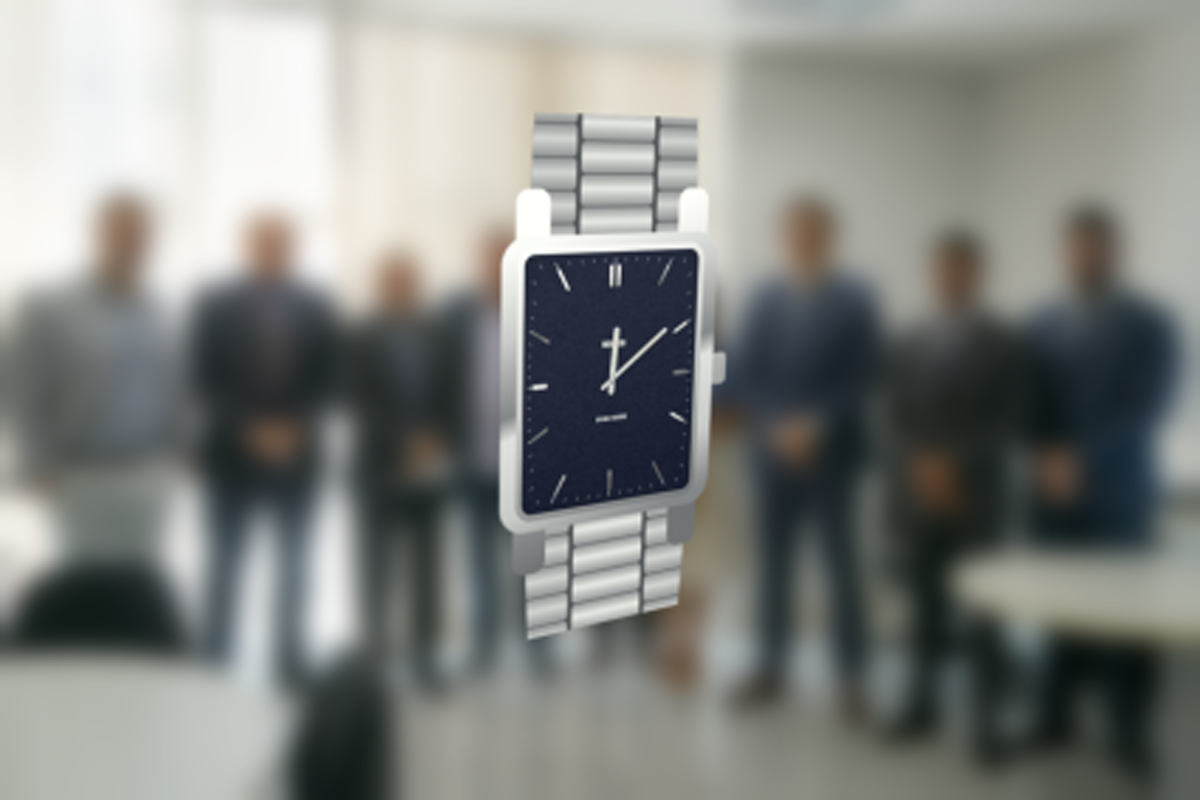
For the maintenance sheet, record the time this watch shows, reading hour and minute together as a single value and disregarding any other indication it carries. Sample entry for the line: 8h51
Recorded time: 12h09
